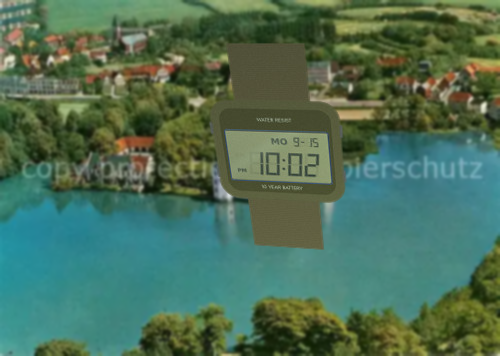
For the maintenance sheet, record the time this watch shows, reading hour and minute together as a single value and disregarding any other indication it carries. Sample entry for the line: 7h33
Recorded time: 10h02
